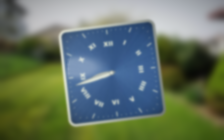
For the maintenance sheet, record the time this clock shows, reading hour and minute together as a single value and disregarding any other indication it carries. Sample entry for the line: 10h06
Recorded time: 8h43
